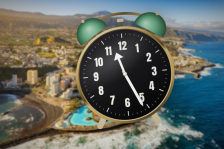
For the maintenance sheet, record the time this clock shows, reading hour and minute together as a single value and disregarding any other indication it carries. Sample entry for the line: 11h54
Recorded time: 11h26
